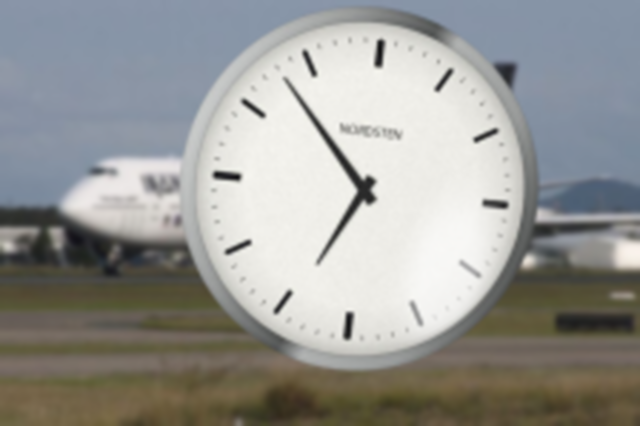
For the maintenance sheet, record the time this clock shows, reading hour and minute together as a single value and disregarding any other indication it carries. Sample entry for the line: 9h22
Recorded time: 6h53
